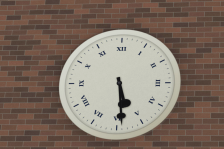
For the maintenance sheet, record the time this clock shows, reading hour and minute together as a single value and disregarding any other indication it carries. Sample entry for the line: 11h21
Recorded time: 5h29
